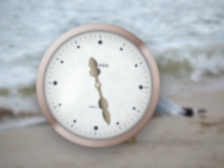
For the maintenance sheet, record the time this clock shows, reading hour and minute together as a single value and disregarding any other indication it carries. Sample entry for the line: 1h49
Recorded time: 11h27
